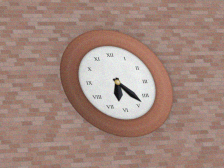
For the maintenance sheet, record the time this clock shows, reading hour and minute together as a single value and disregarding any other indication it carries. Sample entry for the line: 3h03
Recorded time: 6h23
